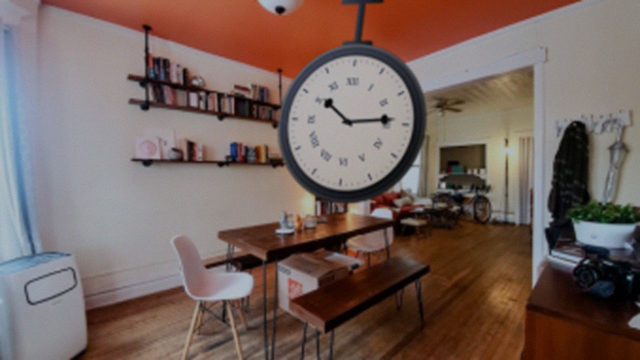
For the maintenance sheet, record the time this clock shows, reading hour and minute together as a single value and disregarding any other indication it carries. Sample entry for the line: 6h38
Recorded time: 10h14
